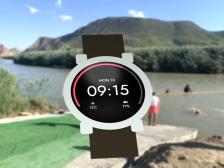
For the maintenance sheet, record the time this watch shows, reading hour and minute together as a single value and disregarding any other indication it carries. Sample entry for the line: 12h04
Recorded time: 9h15
